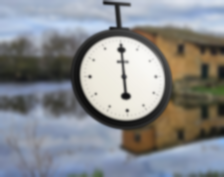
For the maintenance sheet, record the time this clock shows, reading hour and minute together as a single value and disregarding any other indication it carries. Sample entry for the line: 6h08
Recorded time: 6h00
